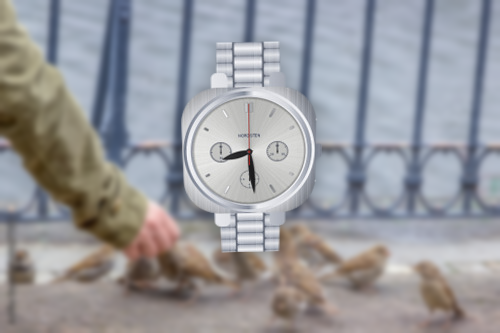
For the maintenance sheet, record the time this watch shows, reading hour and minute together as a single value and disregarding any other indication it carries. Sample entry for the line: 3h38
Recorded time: 8h29
